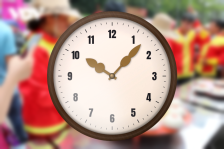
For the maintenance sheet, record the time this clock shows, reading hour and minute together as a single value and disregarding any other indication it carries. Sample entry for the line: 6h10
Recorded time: 10h07
